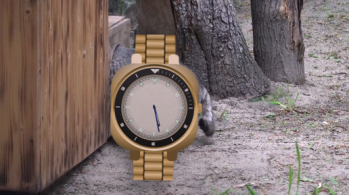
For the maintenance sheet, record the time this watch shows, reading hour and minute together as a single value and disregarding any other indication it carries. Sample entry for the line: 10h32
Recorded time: 5h28
